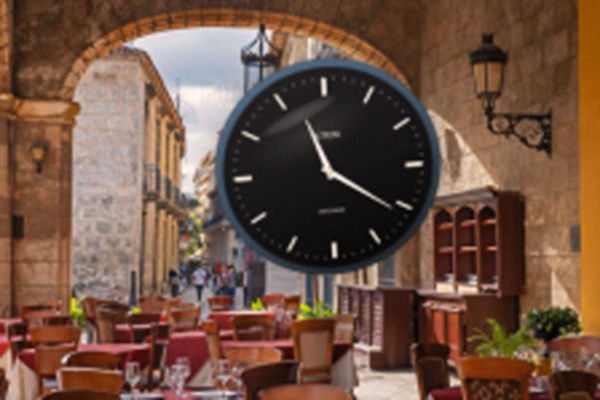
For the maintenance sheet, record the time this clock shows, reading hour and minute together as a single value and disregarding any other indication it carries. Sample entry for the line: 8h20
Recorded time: 11h21
